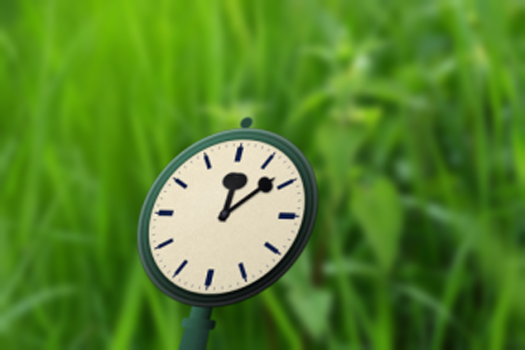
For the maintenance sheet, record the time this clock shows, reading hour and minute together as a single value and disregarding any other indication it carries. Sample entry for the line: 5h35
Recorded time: 12h08
